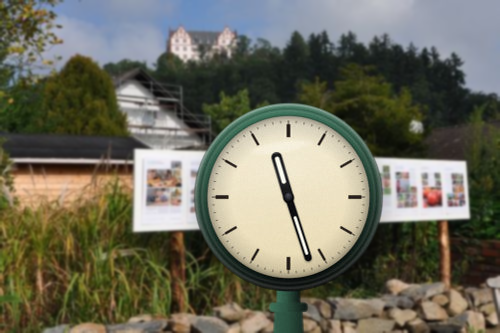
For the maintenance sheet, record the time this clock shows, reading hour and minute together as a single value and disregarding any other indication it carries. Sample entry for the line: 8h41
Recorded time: 11h27
